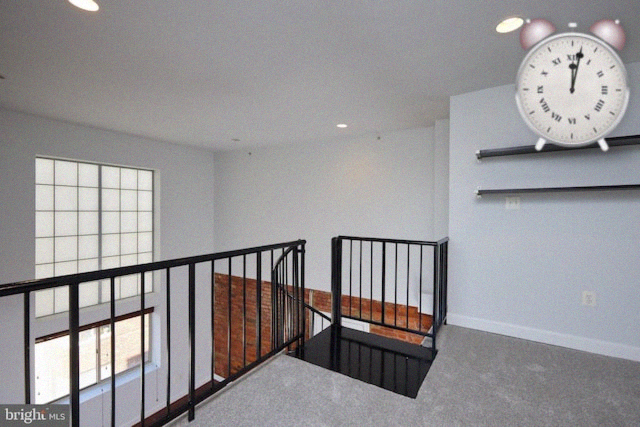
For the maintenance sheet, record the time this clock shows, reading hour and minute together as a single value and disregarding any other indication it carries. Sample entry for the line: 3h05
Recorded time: 12h02
